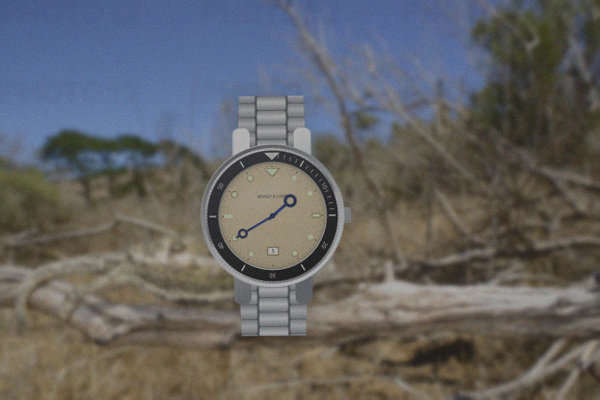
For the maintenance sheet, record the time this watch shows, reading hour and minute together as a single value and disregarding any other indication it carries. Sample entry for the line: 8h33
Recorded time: 1h40
